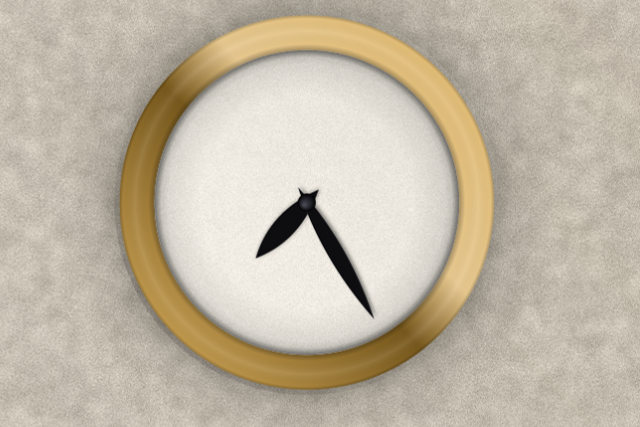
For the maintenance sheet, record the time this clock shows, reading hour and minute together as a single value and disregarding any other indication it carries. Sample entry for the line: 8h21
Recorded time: 7h25
